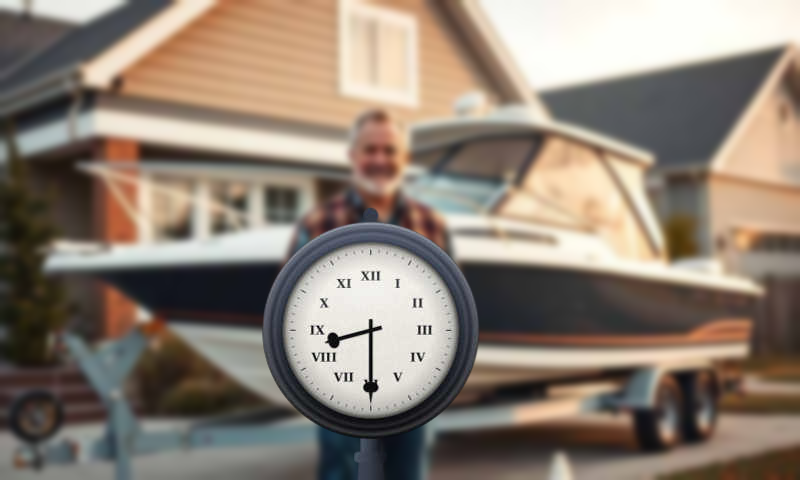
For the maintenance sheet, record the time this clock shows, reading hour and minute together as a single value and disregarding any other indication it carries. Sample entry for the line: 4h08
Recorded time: 8h30
